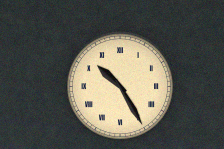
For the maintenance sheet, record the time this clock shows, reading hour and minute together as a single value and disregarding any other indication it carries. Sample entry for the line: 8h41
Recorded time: 10h25
